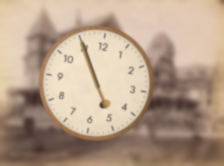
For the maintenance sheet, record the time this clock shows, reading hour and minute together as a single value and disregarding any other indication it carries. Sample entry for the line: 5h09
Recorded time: 4h55
